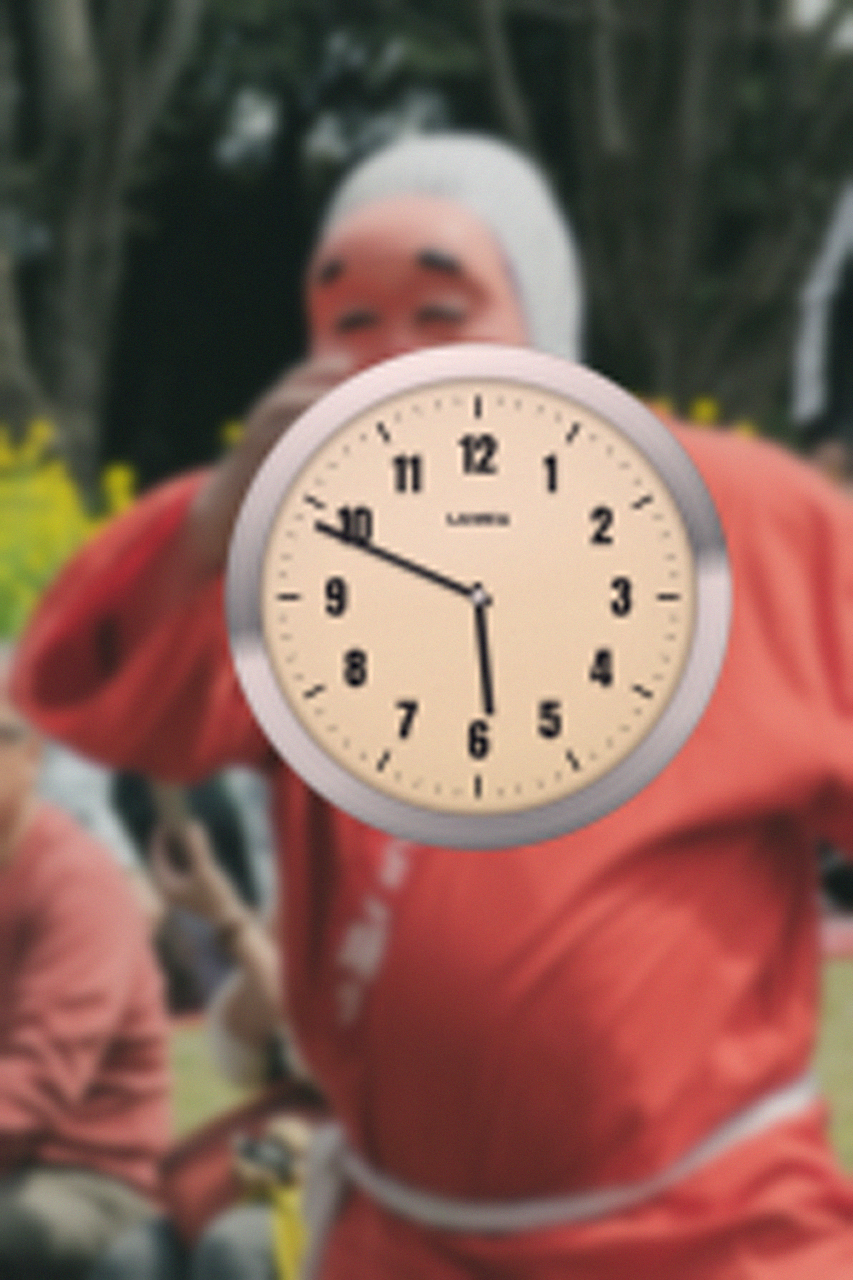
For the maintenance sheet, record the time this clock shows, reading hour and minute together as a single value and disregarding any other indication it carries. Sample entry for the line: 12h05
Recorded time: 5h49
